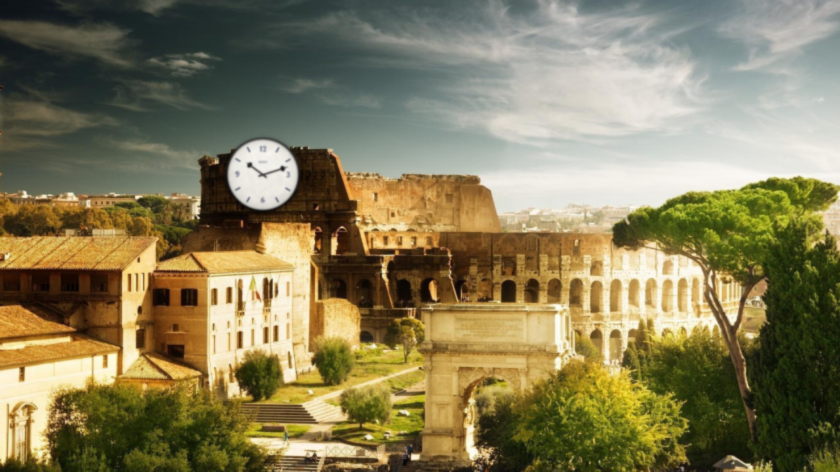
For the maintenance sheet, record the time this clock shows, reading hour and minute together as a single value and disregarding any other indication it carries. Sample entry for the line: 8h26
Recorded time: 10h12
